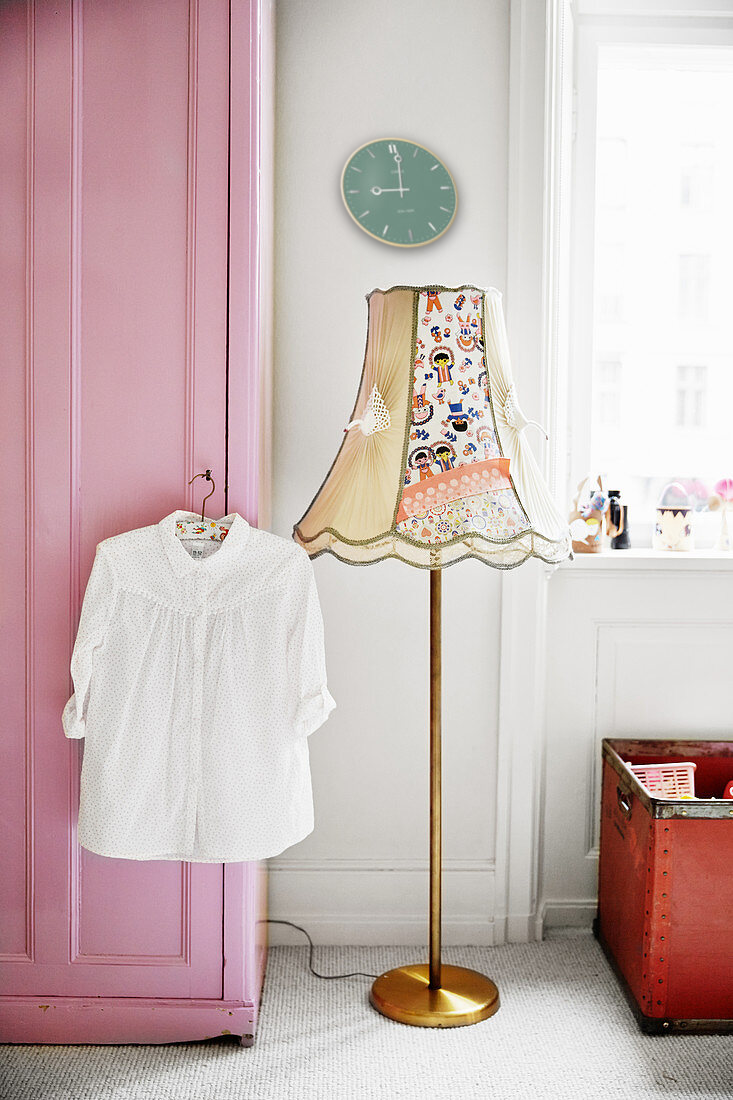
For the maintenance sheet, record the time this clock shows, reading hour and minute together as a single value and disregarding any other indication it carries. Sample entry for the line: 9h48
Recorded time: 9h01
